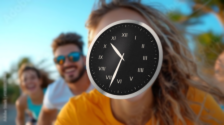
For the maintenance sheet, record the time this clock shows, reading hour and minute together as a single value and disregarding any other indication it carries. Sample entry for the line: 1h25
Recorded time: 10h33
